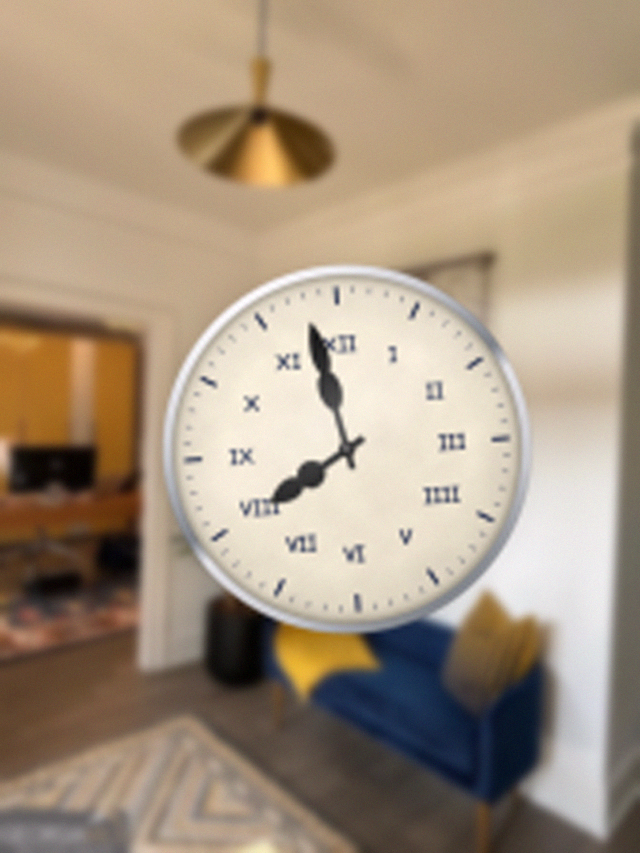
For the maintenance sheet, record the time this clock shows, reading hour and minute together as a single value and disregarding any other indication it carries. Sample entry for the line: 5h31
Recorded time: 7h58
